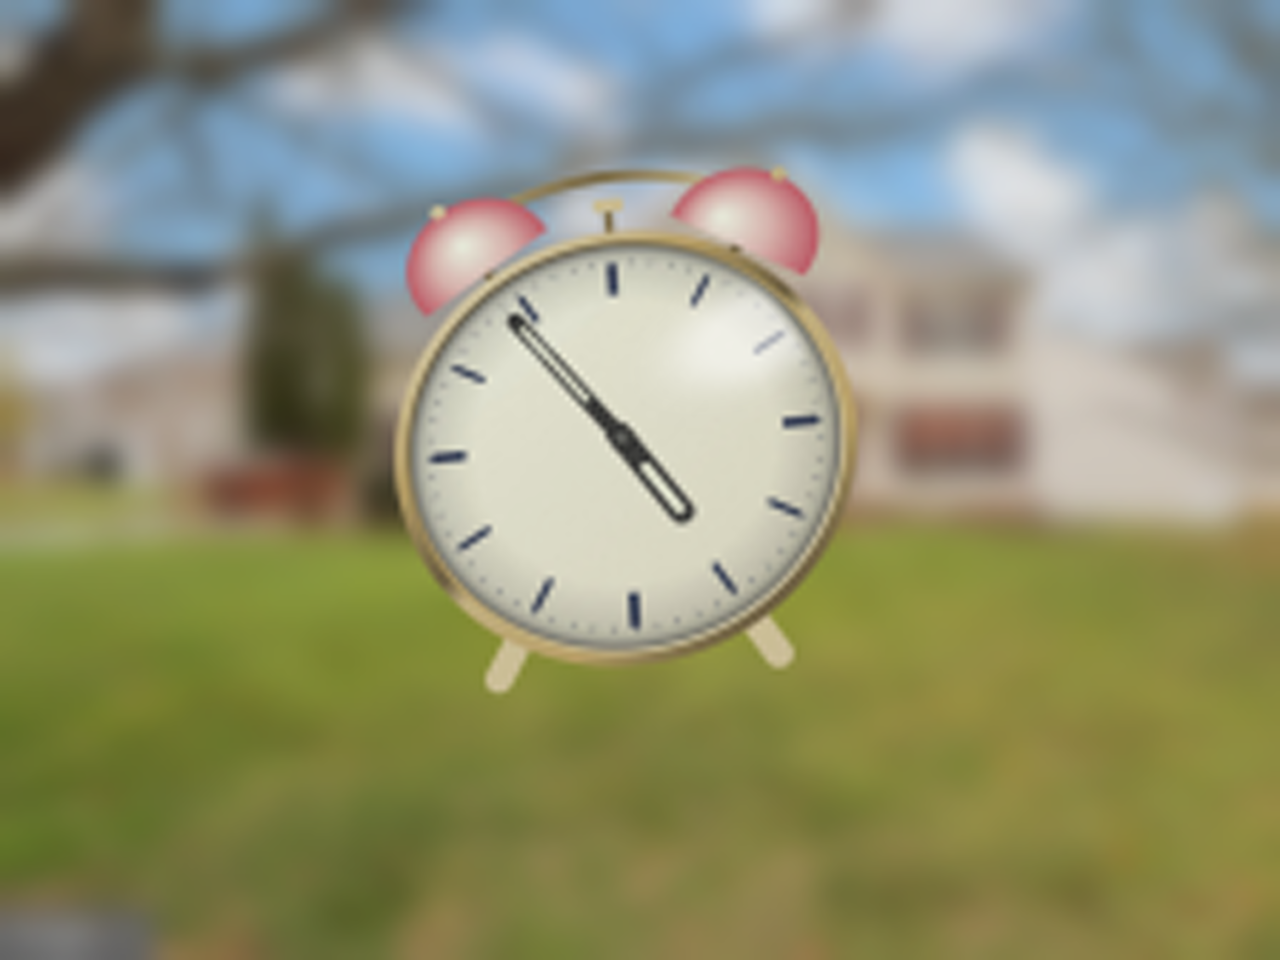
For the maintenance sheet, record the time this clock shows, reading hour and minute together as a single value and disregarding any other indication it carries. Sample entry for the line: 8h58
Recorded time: 4h54
